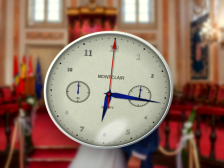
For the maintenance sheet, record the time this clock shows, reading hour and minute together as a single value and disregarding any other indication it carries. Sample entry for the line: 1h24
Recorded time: 6h16
